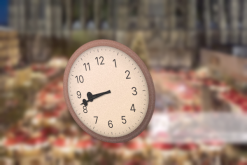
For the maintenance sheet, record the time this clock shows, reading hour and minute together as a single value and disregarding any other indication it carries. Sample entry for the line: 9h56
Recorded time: 8h42
